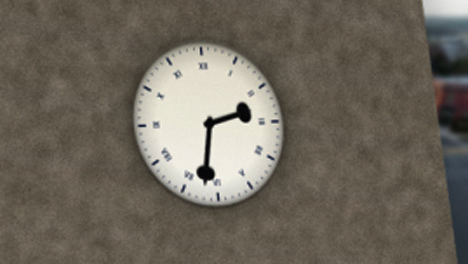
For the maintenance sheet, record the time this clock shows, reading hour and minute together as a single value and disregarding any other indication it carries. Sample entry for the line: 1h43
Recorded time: 2h32
